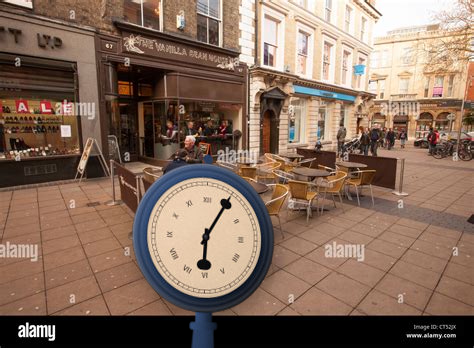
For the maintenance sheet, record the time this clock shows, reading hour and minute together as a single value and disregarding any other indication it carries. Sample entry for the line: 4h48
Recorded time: 6h05
